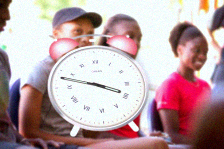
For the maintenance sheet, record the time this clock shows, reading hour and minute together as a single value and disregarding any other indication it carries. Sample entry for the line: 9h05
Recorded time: 3h48
